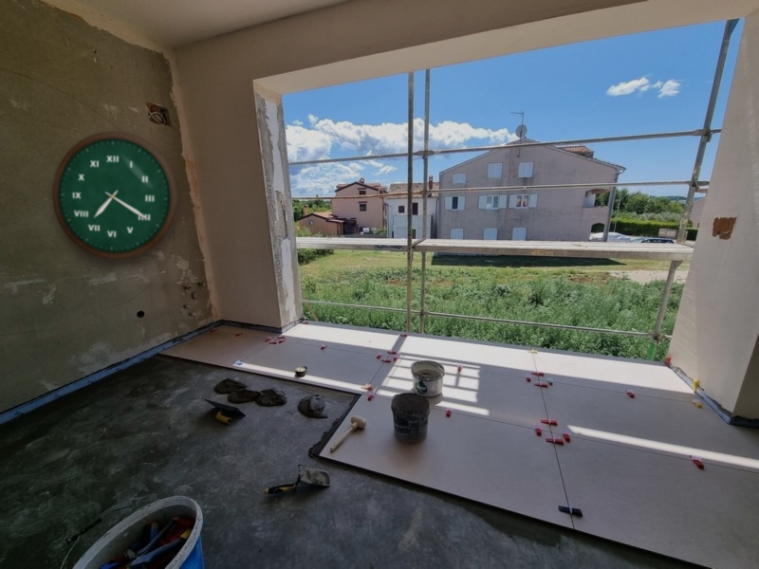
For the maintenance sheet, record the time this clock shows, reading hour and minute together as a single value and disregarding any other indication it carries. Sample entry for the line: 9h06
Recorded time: 7h20
